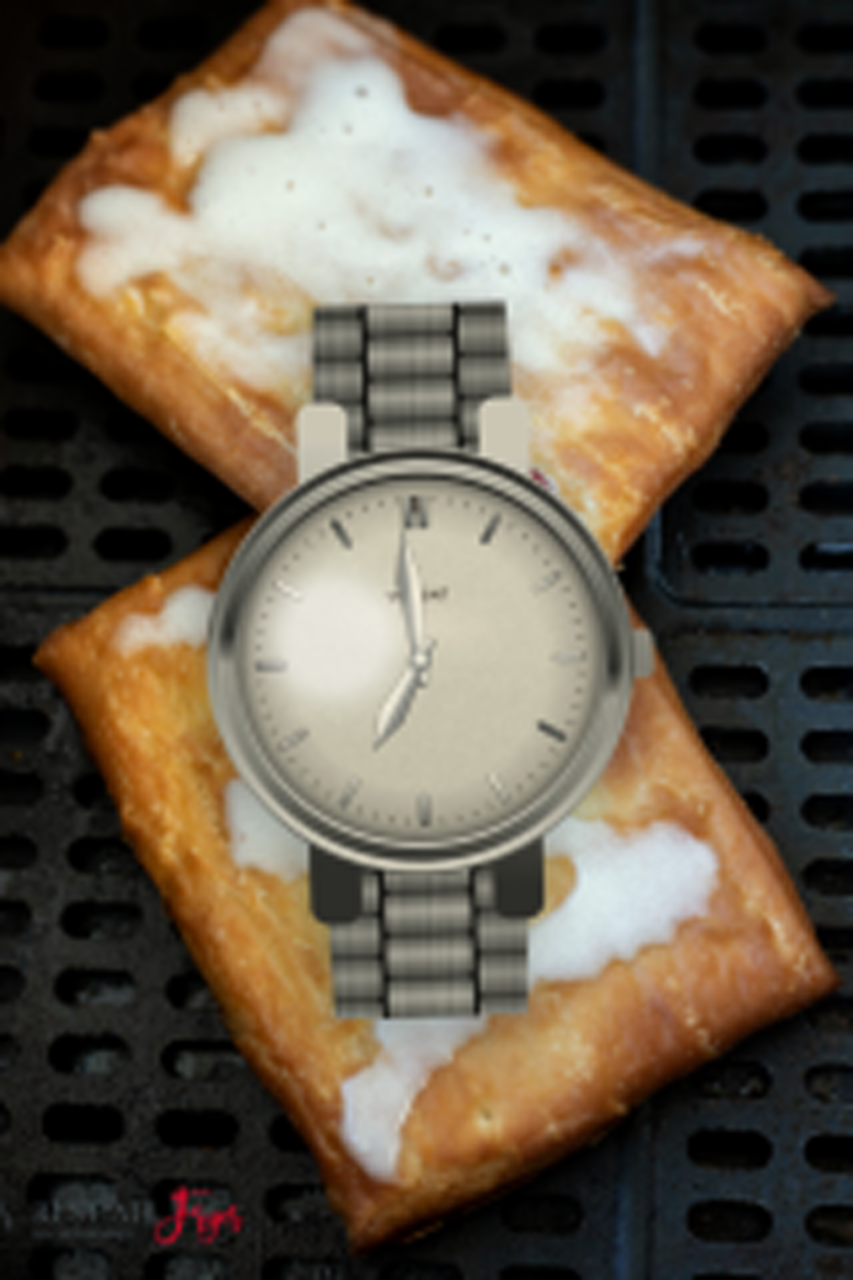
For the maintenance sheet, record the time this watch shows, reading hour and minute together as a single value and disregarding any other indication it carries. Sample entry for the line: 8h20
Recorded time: 6h59
